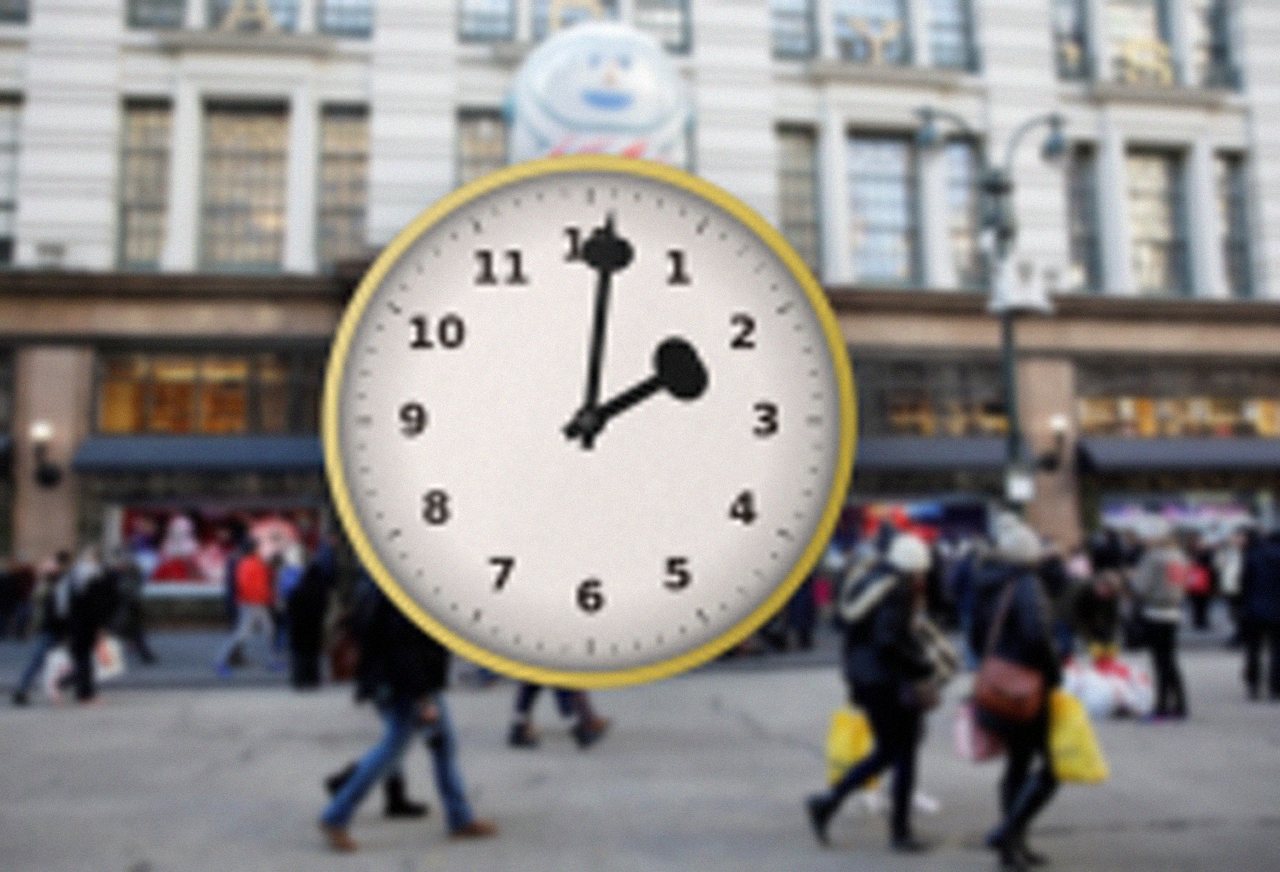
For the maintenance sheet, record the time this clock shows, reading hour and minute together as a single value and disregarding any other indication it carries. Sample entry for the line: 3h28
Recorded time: 2h01
